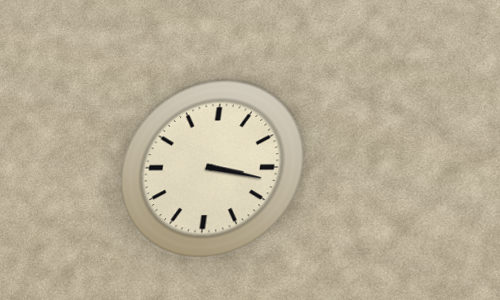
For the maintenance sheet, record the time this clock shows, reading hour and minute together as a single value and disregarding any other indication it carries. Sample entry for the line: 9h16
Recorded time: 3h17
